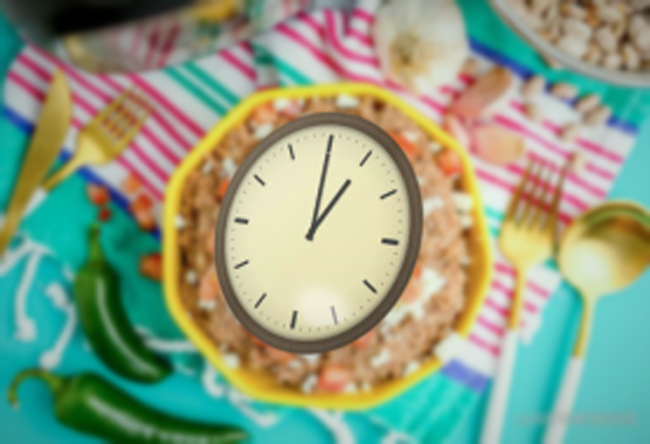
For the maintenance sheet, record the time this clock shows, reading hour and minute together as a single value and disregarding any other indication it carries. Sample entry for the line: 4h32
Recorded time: 1h00
